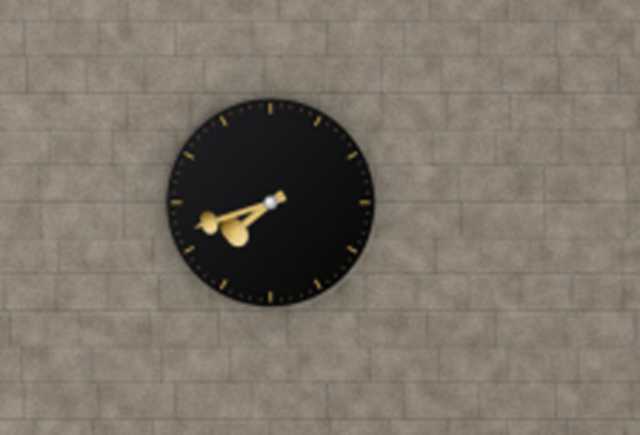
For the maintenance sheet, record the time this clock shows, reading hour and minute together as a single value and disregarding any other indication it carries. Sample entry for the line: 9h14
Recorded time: 7h42
